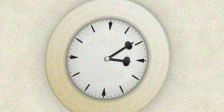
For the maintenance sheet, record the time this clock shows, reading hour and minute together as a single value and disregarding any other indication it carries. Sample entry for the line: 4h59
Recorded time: 3h09
